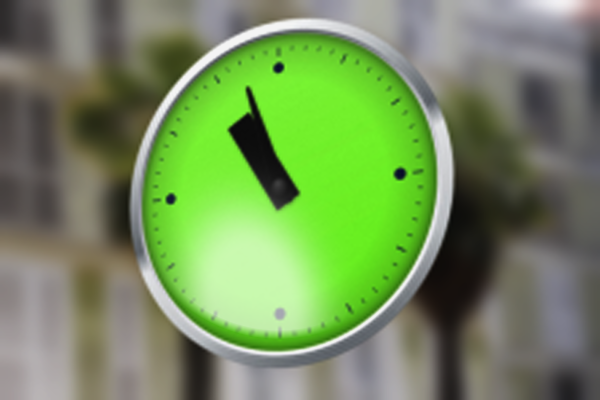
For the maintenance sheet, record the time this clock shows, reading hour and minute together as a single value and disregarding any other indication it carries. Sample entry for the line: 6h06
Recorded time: 10h57
